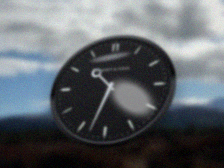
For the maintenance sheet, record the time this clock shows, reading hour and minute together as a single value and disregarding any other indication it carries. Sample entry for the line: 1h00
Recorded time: 10h33
